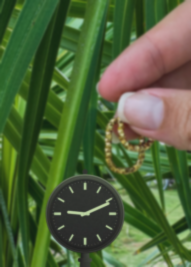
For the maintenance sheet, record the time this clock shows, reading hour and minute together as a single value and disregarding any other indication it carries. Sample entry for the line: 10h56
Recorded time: 9h11
